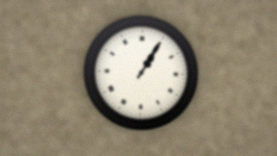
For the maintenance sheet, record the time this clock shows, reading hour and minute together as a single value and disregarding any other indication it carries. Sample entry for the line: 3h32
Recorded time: 1h05
